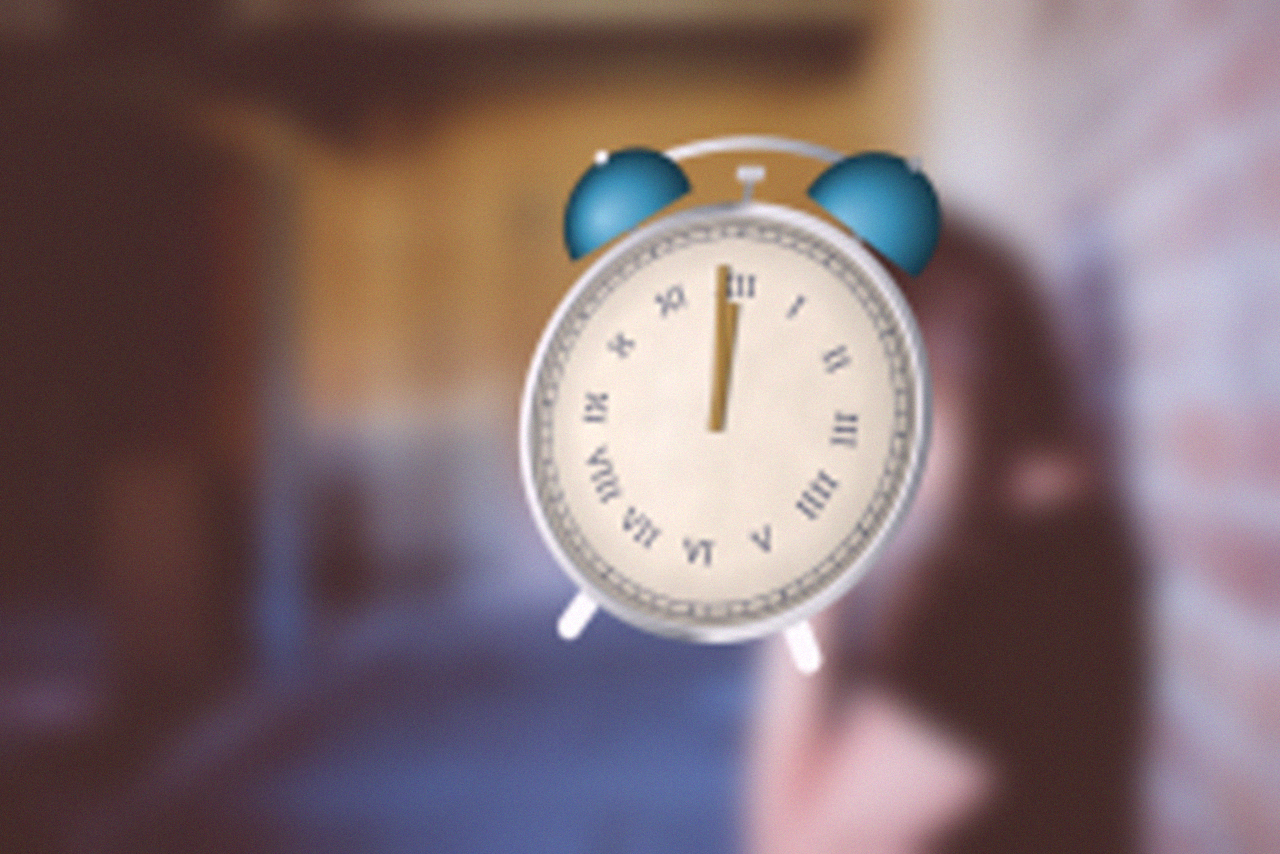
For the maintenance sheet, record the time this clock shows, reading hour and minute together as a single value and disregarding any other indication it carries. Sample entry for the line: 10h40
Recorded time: 11h59
